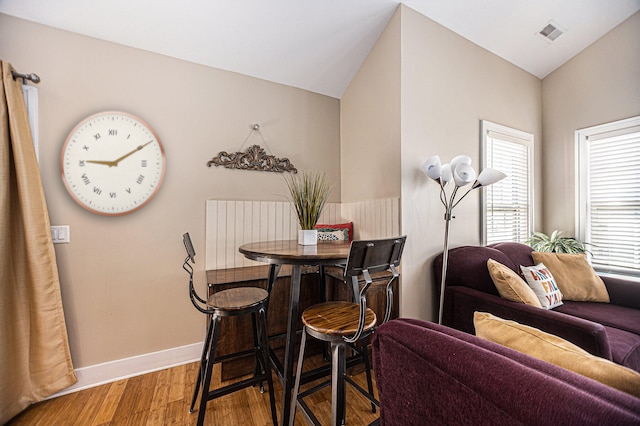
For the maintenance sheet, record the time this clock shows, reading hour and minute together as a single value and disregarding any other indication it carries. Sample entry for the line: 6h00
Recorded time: 9h10
